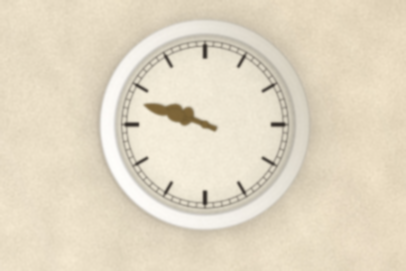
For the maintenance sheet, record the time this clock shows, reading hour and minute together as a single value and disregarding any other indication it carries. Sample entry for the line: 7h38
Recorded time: 9h48
